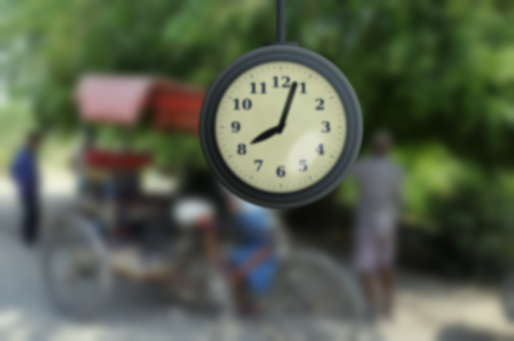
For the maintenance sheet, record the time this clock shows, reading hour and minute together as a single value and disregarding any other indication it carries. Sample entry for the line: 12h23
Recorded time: 8h03
